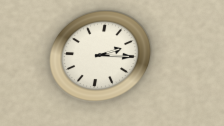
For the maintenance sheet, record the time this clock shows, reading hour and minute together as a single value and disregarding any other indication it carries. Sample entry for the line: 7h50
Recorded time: 2h15
